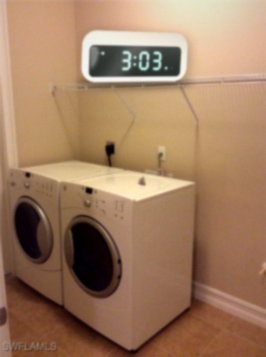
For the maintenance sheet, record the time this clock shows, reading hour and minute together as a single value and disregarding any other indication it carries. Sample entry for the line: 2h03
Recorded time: 3h03
